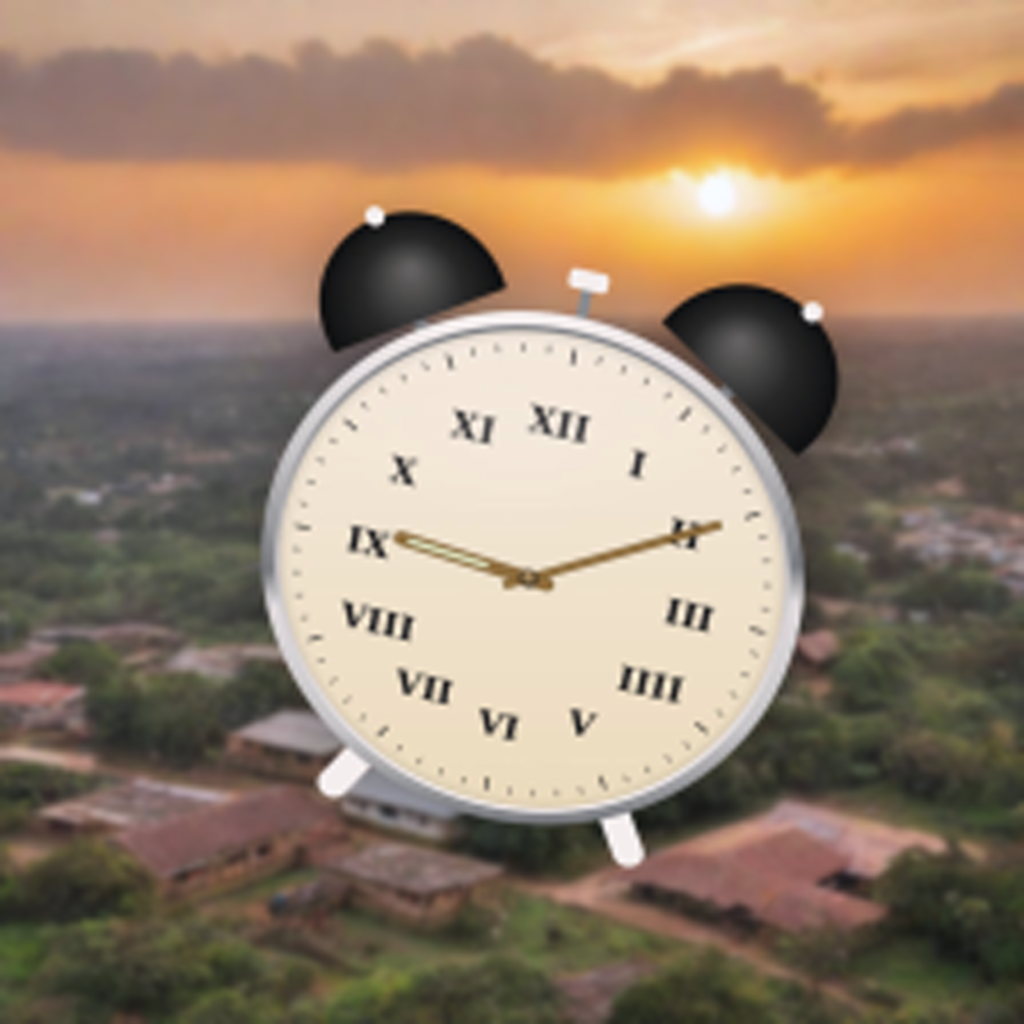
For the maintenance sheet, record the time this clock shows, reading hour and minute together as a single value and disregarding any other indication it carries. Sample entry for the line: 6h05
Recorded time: 9h10
